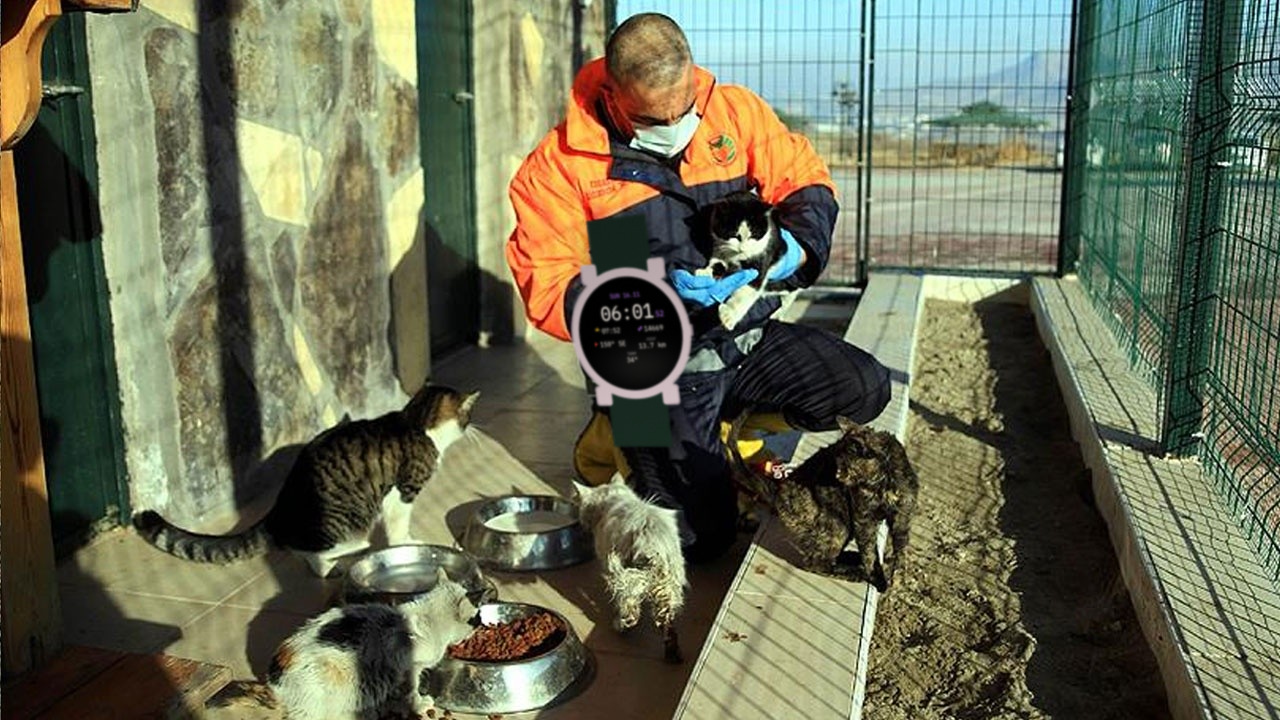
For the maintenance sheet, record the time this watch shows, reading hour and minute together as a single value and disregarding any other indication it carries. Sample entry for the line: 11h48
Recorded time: 6h01
